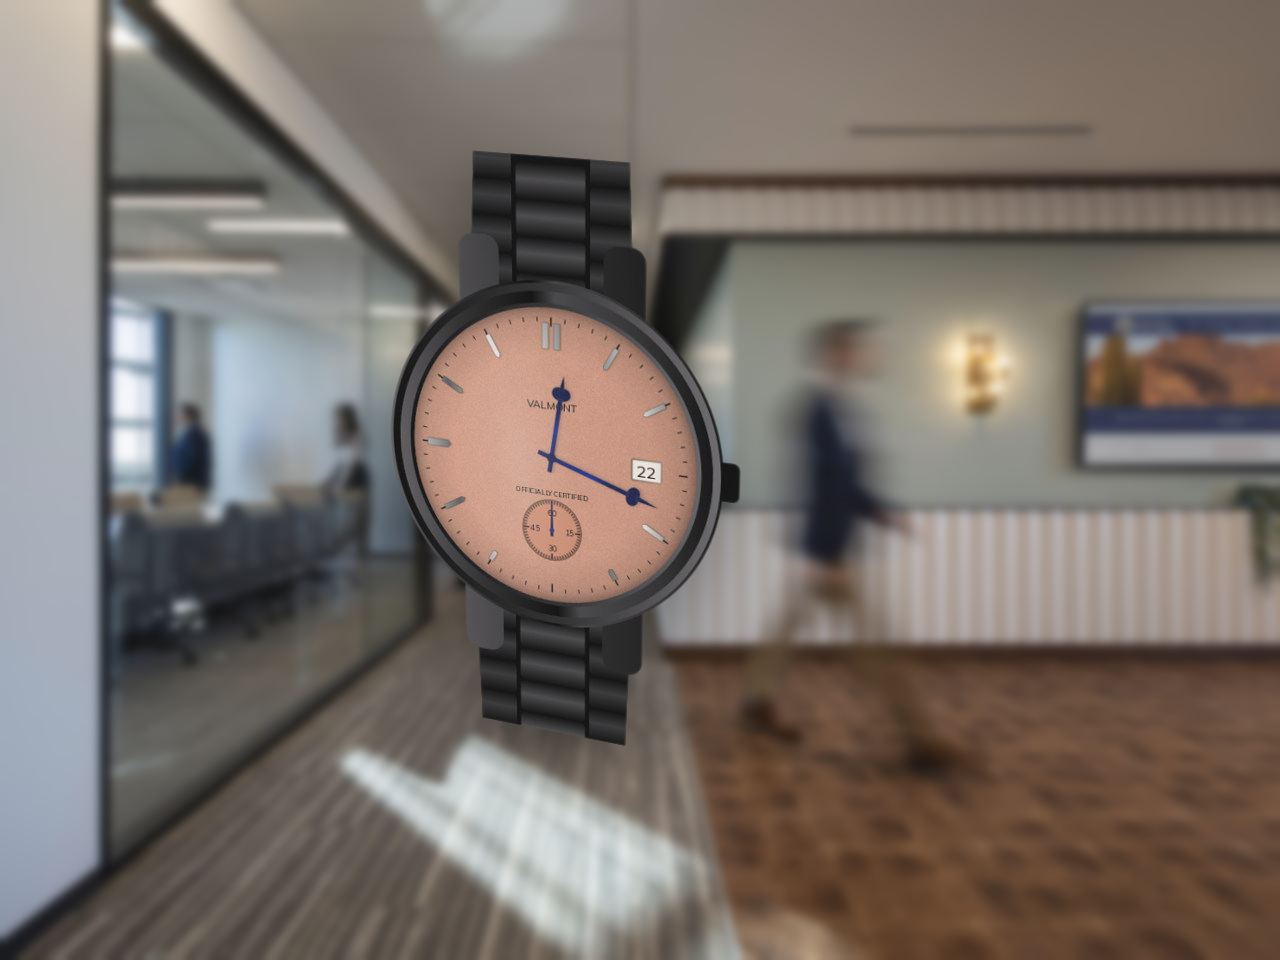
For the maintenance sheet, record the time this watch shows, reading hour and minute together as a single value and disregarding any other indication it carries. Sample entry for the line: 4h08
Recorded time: 12h18
